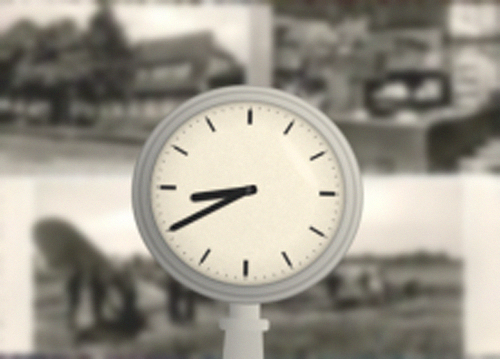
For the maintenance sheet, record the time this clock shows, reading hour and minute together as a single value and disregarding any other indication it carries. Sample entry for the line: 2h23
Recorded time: 8h40
